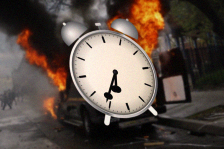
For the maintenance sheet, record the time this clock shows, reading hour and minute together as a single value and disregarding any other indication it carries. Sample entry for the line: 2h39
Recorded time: 6h36
